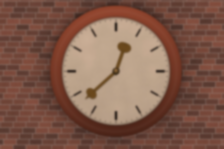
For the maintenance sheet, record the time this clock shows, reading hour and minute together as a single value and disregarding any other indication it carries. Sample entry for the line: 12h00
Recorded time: 12h38
